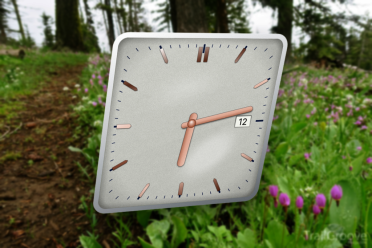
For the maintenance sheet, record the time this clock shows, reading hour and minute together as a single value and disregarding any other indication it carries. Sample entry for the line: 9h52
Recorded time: 6h13
